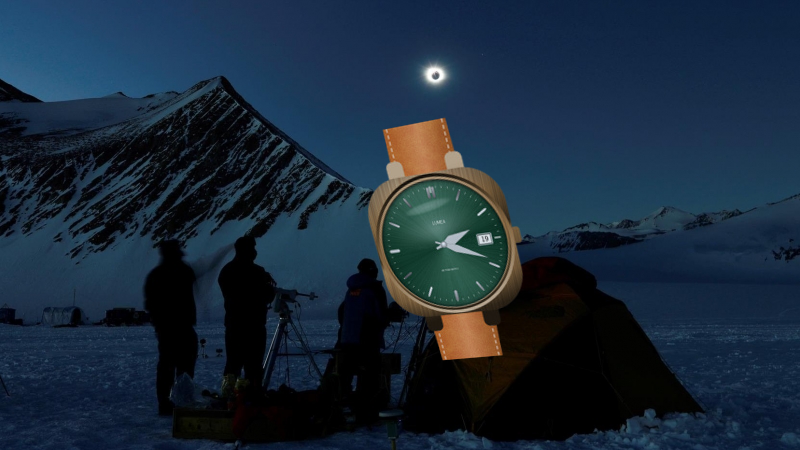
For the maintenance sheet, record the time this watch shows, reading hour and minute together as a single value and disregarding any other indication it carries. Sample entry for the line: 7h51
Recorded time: 2h19
